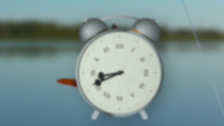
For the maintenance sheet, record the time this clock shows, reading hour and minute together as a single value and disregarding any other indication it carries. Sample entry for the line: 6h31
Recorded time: 8h41
